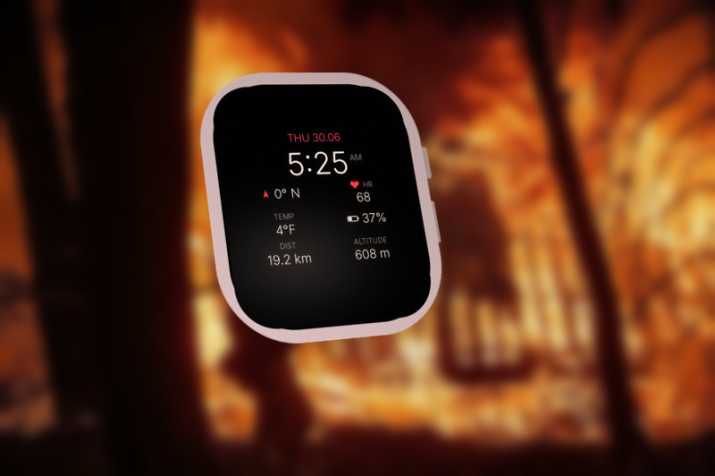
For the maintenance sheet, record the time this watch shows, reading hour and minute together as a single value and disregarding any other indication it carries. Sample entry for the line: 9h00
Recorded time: 5h25
